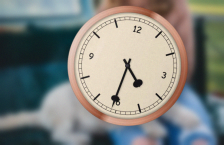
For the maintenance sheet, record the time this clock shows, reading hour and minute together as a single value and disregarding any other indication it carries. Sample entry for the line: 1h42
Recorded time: 4h31
